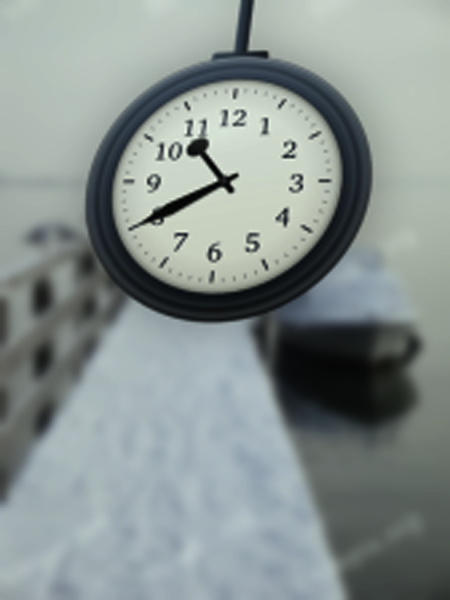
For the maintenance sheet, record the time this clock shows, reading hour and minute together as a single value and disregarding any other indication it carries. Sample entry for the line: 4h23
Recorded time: 10h40
